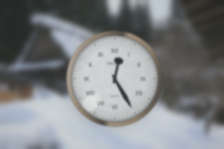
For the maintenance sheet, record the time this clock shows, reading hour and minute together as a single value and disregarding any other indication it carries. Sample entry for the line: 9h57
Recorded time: 12h25
